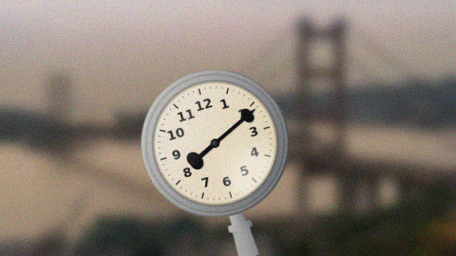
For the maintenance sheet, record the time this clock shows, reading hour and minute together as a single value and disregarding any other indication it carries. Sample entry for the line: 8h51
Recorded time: 8h11
